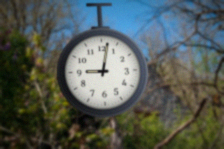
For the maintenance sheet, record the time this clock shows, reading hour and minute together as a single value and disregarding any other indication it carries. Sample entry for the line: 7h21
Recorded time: 9h02
